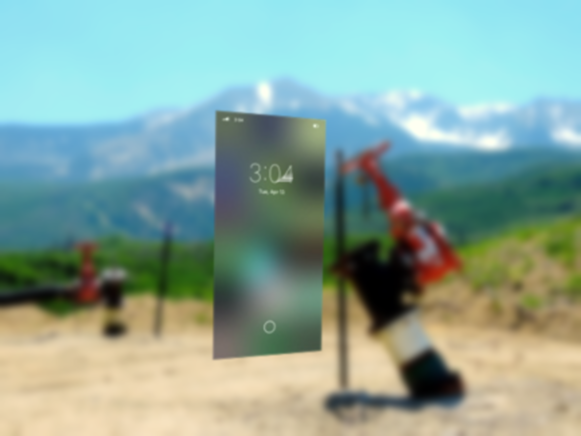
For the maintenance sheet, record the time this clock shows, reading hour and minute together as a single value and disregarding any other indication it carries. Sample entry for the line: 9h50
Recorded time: 3h04
